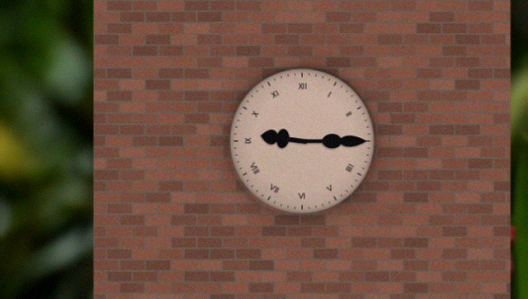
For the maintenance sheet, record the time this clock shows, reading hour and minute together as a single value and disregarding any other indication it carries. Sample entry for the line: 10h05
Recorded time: 9h15
